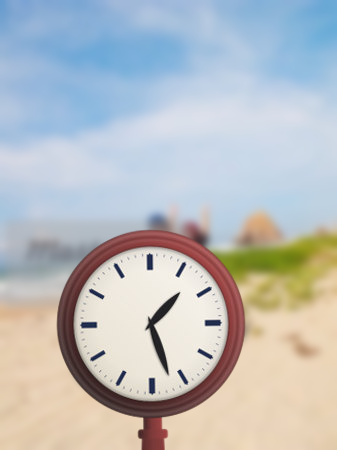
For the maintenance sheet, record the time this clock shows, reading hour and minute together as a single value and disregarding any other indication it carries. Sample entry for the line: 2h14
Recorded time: 1h27
